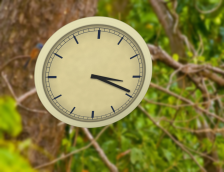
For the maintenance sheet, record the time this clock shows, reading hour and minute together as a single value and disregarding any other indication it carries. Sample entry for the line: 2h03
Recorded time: 3h19
